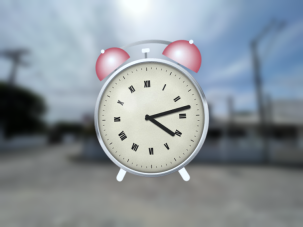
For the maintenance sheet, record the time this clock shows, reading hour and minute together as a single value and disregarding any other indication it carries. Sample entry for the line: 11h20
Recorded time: 4h13
